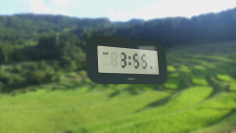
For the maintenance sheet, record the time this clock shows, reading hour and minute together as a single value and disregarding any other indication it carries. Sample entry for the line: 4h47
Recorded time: 3h55
